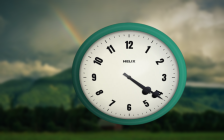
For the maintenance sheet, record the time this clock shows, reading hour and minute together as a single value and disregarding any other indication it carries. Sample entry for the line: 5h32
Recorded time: 4h21
